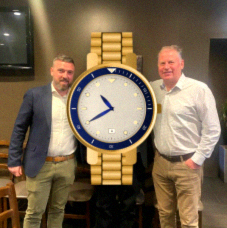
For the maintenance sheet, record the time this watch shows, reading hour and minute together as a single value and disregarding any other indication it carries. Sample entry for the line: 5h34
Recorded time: 10h40
